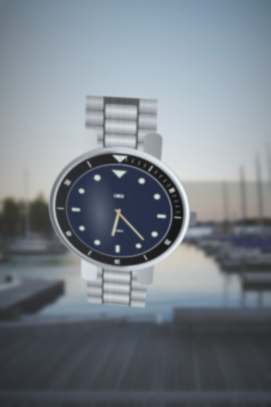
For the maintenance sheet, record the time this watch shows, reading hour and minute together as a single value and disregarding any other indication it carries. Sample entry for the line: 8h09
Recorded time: 6h23
